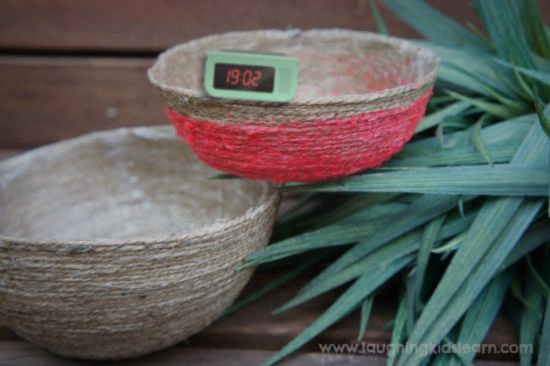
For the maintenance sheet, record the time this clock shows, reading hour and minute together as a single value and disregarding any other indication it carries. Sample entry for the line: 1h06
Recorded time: 19h02
